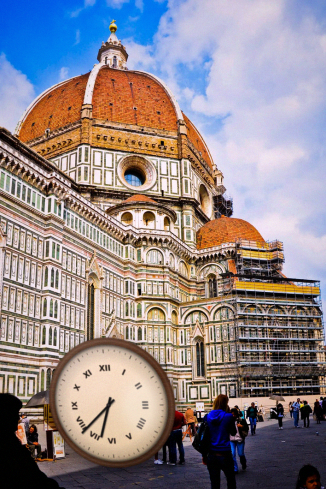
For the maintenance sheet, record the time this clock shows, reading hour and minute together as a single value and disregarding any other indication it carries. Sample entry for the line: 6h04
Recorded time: 6h38
